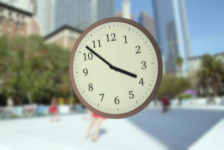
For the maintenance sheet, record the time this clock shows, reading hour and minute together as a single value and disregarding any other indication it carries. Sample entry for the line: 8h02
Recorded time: 3h52
